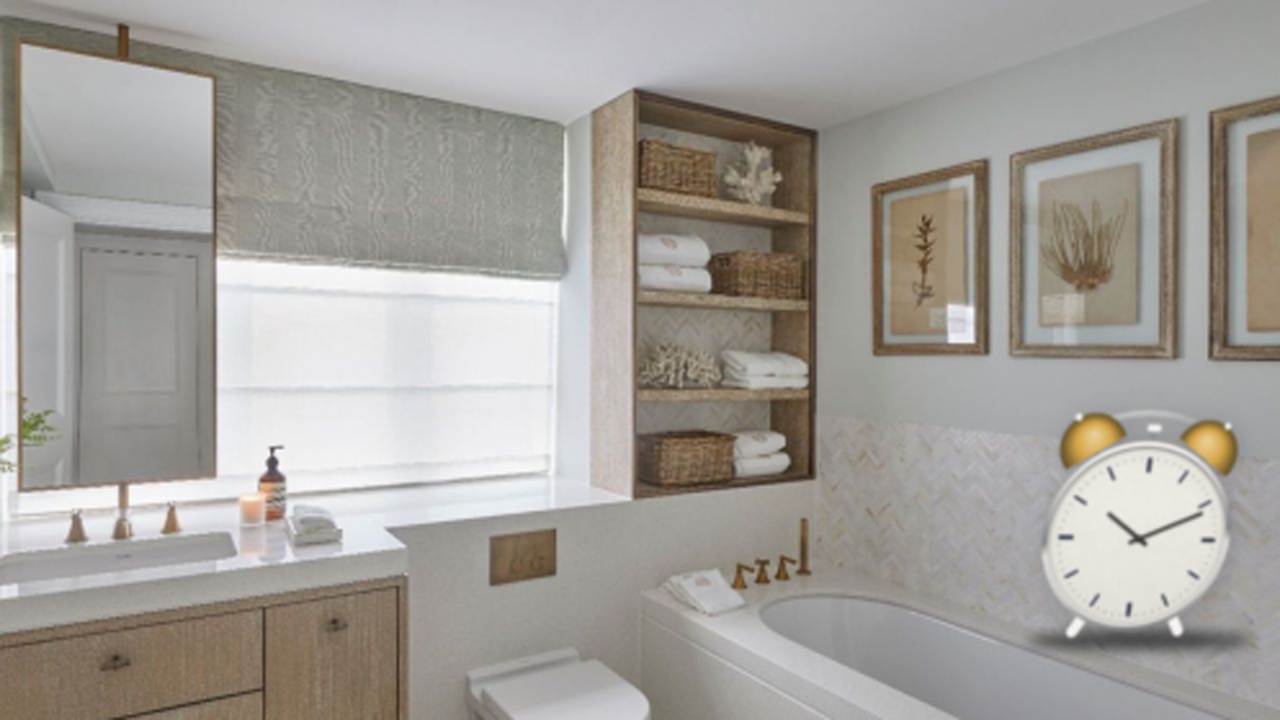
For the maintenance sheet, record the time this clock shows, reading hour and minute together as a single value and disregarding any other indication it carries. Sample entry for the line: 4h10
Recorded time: 10h11
